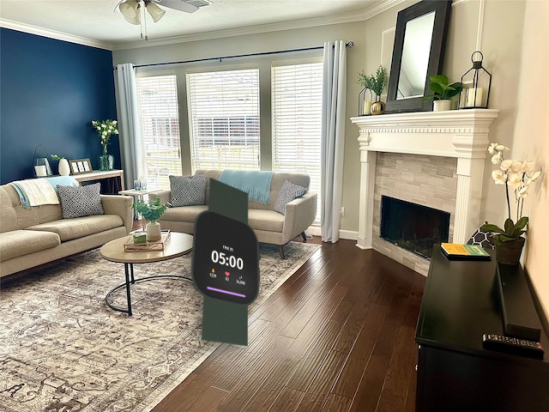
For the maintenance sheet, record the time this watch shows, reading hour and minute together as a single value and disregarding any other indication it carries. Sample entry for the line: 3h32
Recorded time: 5h00
